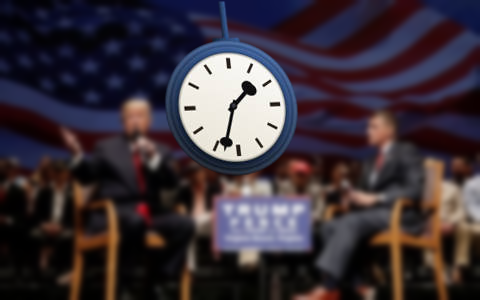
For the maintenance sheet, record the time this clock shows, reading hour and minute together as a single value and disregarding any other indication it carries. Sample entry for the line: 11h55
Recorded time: 1h33
